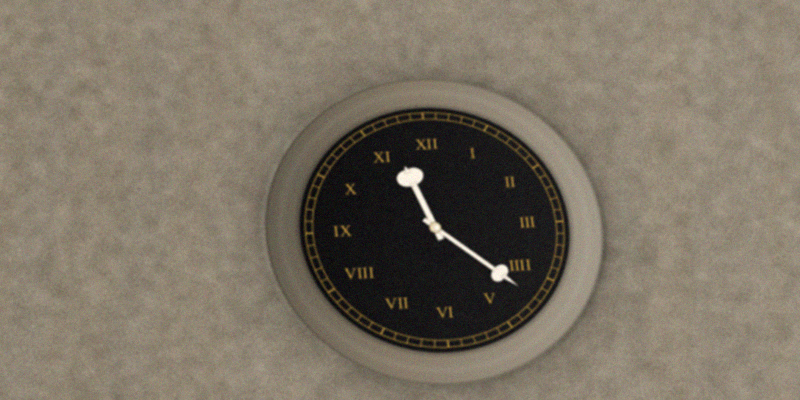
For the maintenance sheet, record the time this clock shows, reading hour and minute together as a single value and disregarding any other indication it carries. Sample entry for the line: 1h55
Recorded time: 11h22
